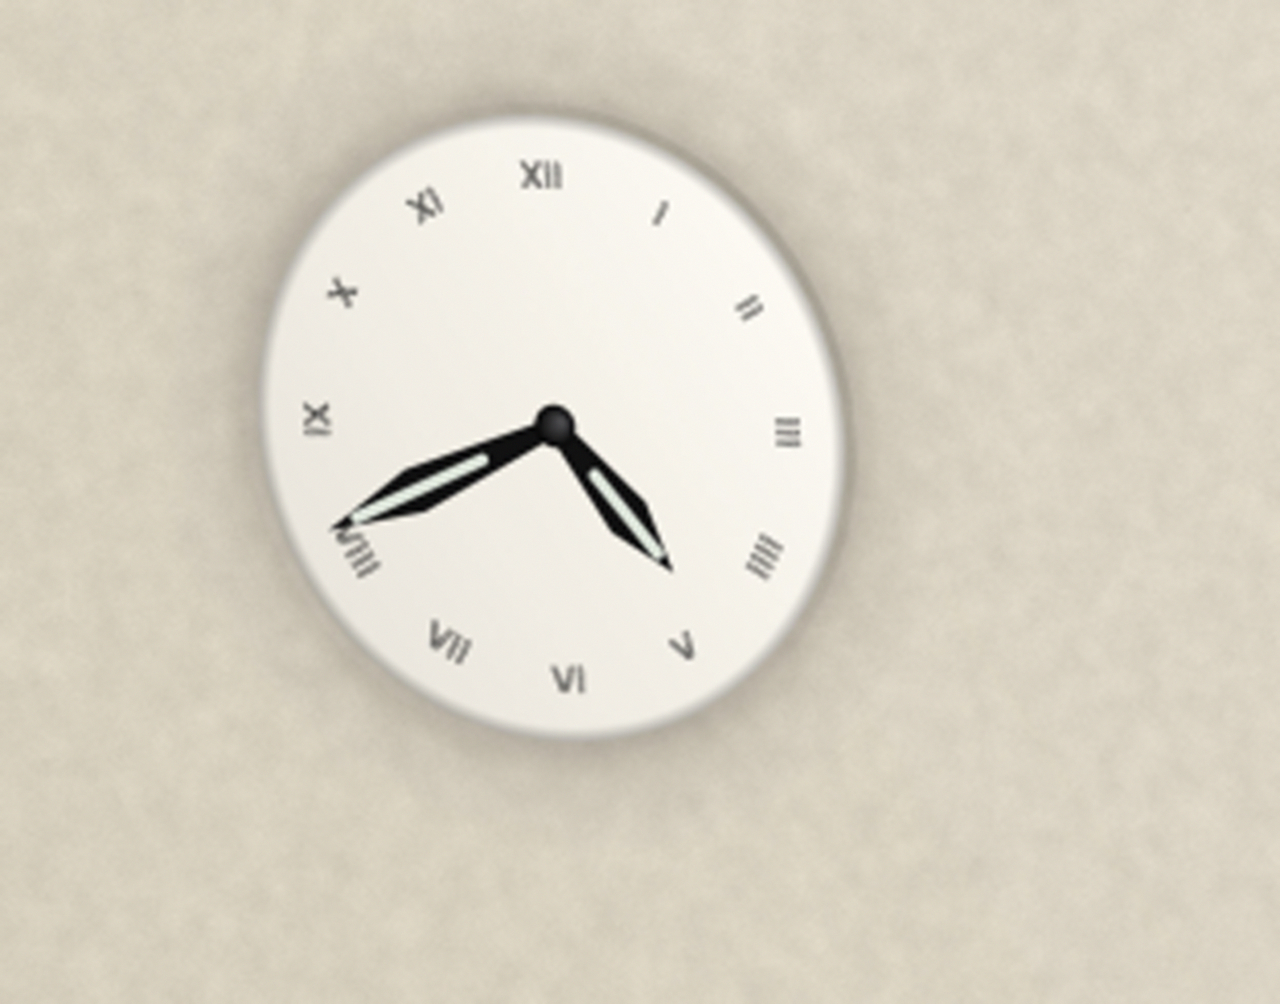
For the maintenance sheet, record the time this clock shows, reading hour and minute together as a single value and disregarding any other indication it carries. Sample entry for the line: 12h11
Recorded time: 4h41
